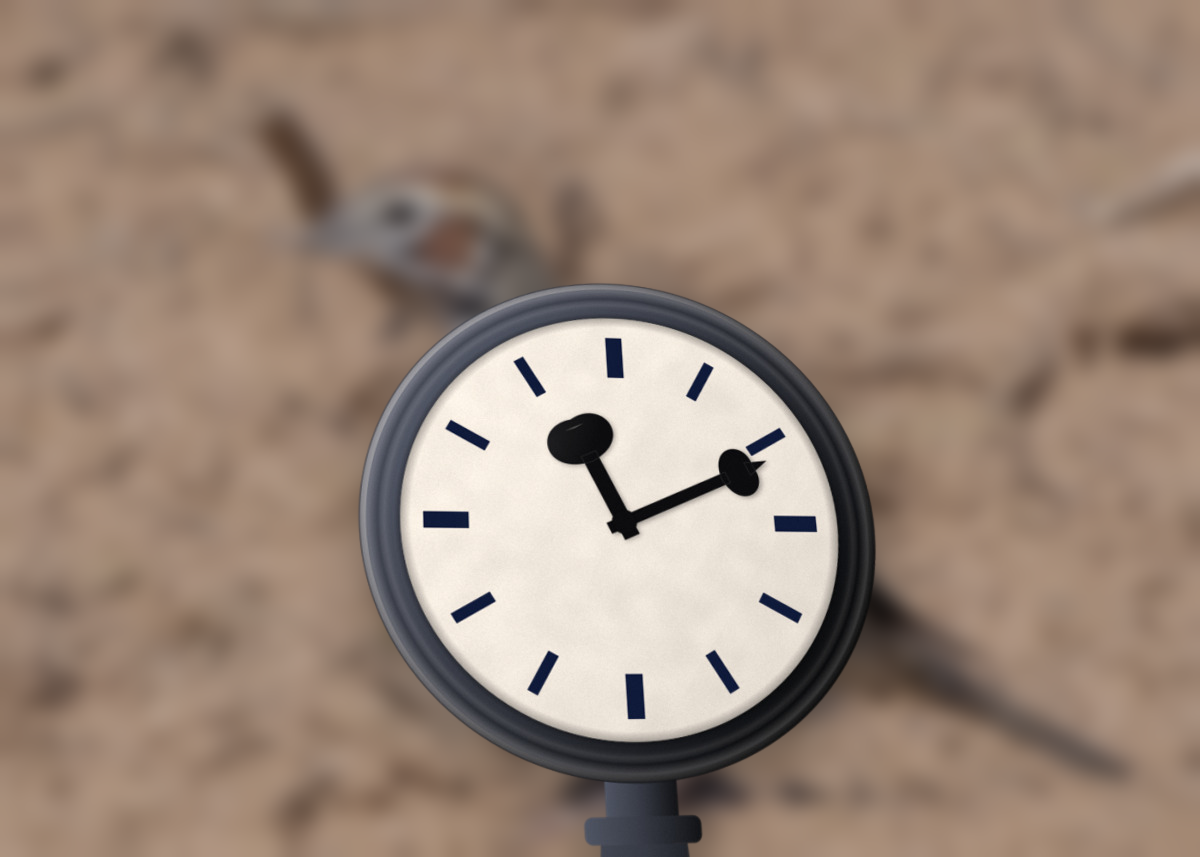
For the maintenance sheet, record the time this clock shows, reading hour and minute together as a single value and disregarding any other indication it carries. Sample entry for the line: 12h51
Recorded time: 11h11
